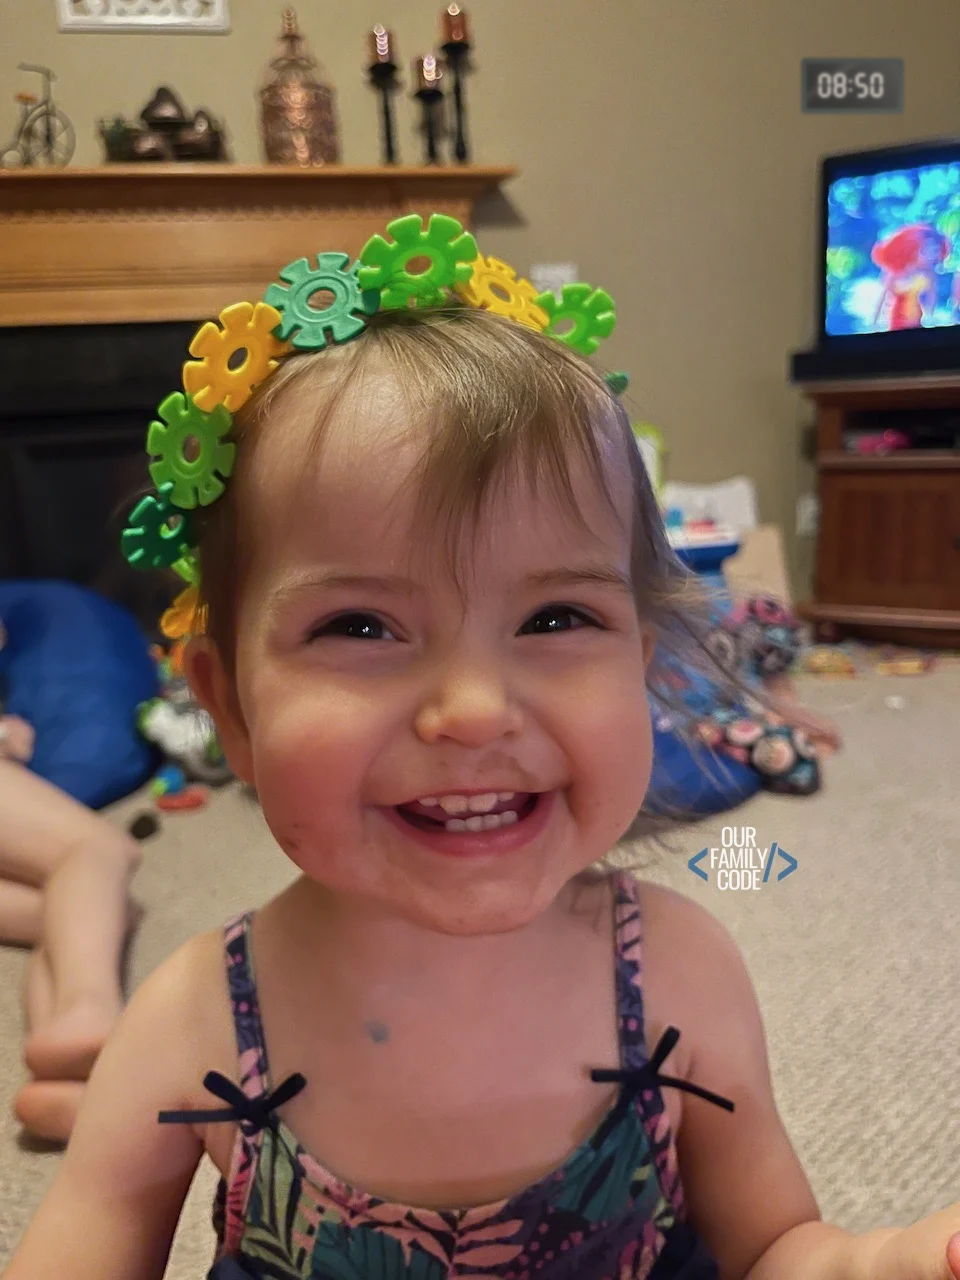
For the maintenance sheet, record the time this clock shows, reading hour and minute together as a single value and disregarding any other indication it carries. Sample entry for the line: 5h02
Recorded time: 8h50
